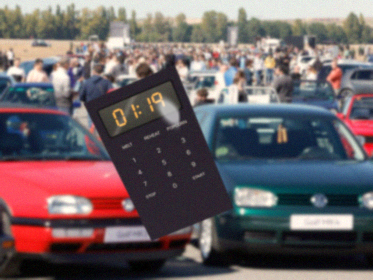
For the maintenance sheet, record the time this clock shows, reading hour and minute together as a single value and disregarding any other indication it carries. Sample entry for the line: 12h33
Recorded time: 1h19
